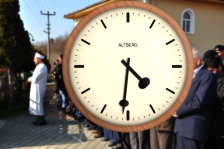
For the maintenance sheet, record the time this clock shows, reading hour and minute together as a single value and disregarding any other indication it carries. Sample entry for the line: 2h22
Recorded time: 4h31
